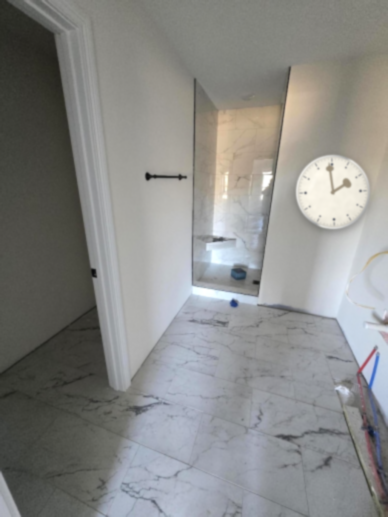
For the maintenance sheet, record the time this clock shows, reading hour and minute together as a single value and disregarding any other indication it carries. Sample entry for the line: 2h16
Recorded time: 1h59
